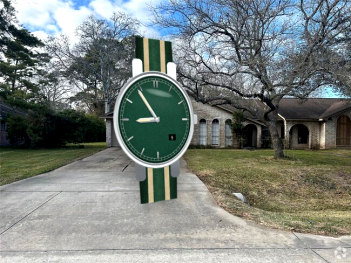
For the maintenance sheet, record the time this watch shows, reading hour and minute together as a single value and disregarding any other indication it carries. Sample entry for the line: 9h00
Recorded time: 8h54
